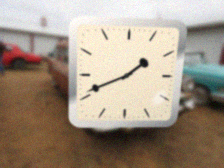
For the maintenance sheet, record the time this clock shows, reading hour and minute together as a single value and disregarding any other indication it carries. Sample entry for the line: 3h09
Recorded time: 1h41
